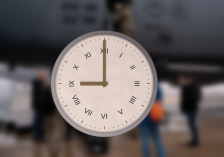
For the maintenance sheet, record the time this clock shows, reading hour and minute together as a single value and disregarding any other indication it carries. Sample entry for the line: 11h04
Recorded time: 9h00
